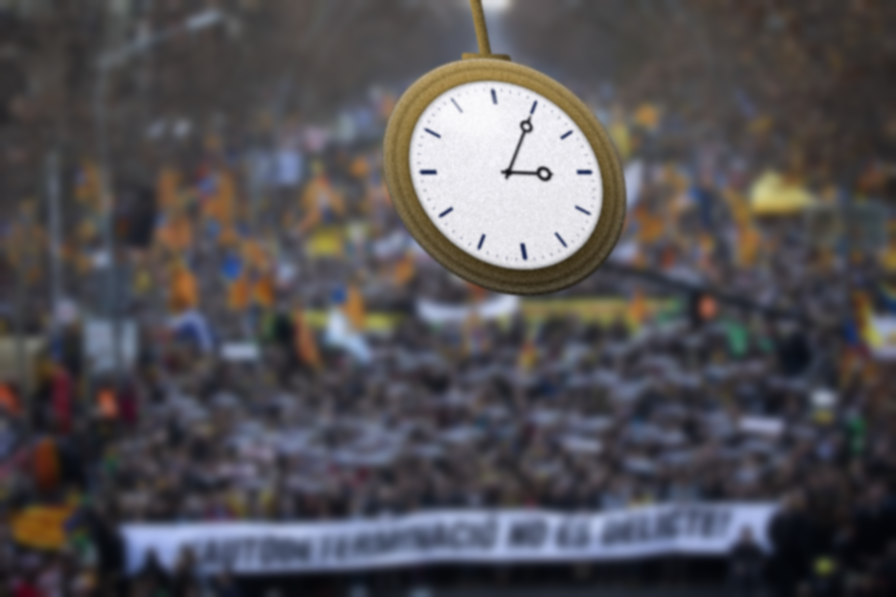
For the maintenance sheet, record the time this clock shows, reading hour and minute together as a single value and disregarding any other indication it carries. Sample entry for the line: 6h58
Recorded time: 3h05
